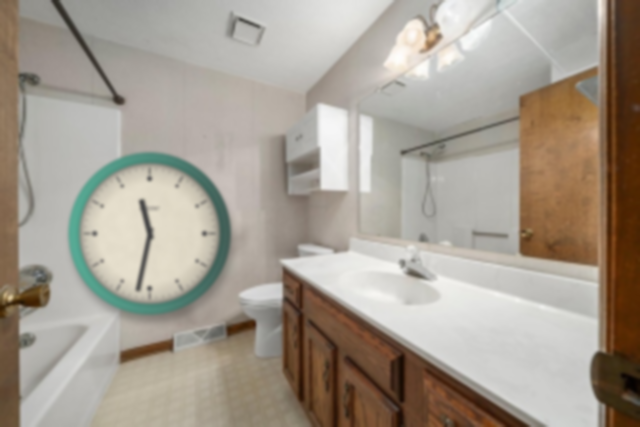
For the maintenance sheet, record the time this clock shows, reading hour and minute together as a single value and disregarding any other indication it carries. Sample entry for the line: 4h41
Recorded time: 11h32
